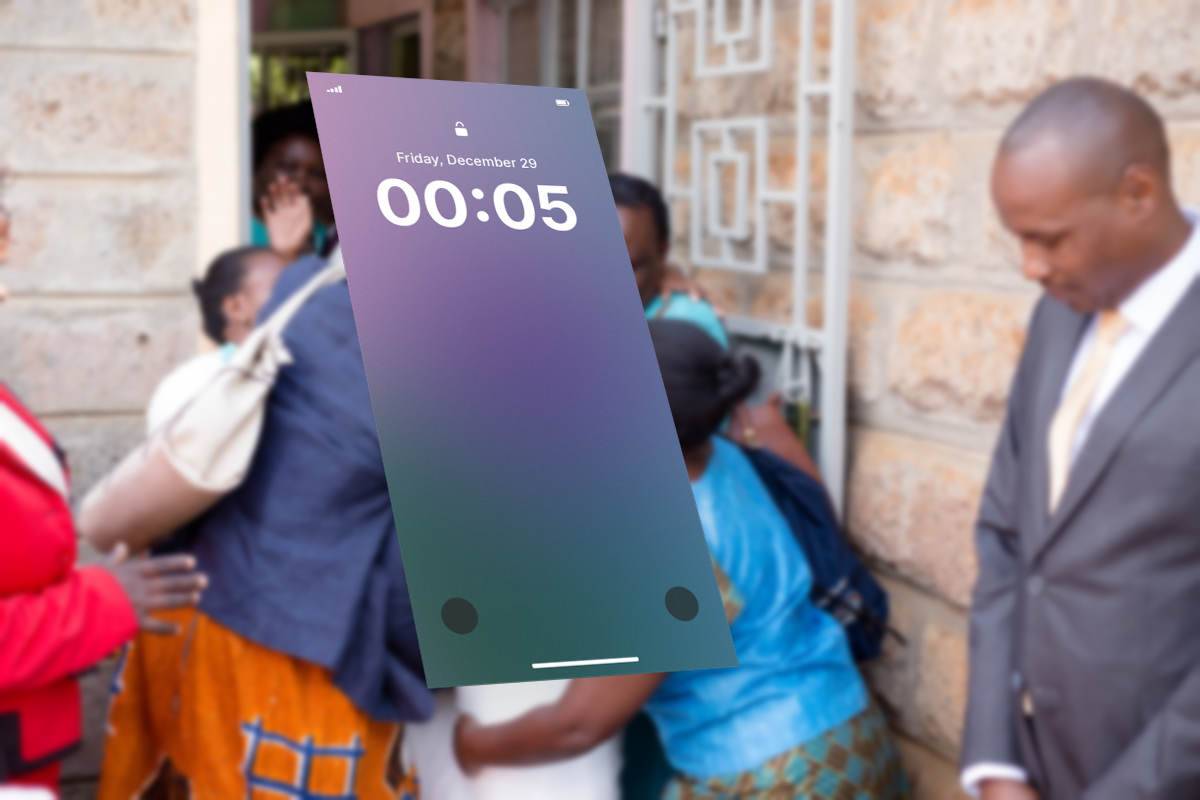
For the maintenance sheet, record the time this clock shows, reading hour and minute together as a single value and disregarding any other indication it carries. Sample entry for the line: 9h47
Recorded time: 0h05
